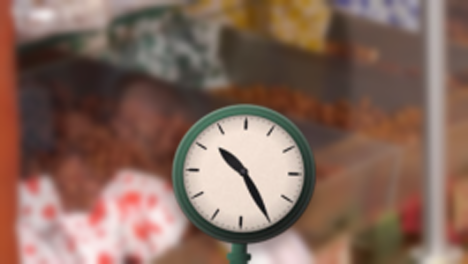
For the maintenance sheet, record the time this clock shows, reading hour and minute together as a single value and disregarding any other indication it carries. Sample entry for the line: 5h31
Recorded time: 10h25
